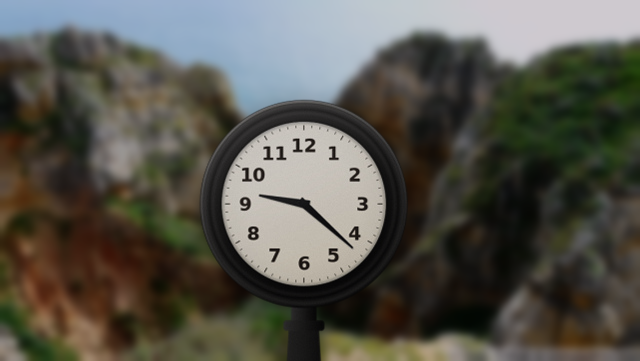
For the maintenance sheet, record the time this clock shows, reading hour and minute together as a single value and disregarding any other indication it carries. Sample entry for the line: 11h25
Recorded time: 9h22
